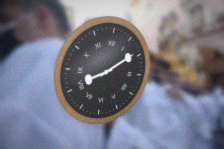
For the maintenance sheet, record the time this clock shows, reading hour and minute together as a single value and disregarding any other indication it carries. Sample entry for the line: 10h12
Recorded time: 8h09
